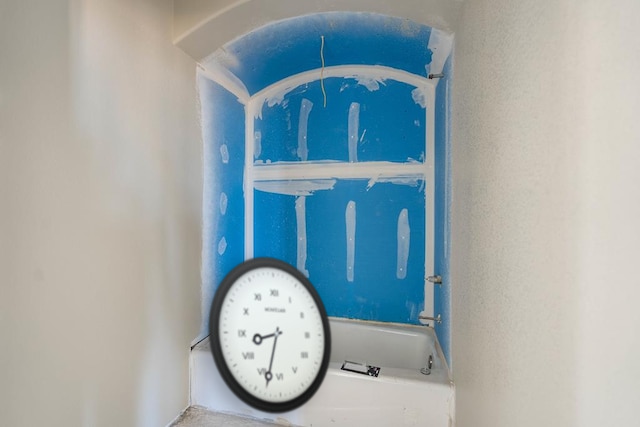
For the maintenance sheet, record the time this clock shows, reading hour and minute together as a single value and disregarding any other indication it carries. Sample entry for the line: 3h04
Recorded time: 8h33
